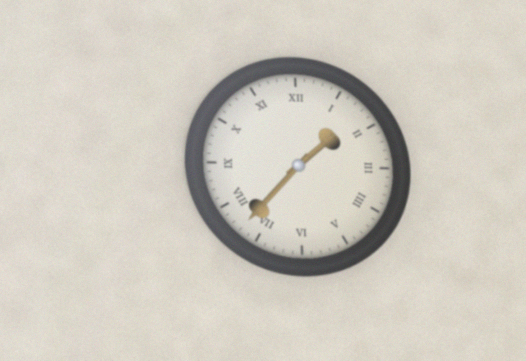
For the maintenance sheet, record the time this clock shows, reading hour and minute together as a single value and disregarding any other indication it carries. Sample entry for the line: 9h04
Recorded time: 1h37
